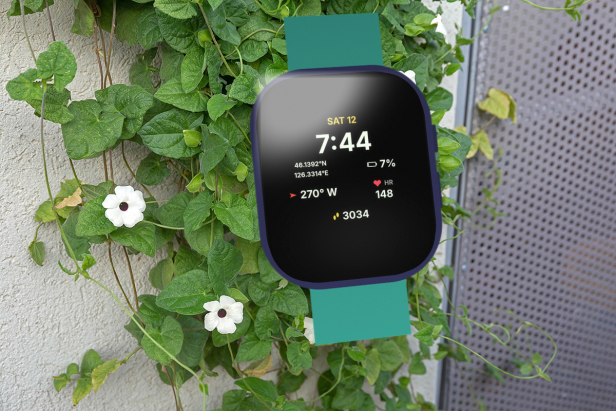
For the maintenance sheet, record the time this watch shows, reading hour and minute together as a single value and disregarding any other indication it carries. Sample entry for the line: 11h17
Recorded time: 7h44
